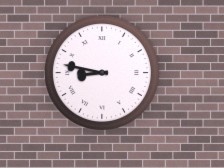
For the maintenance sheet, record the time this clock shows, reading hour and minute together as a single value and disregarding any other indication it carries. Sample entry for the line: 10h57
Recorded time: 8h47
